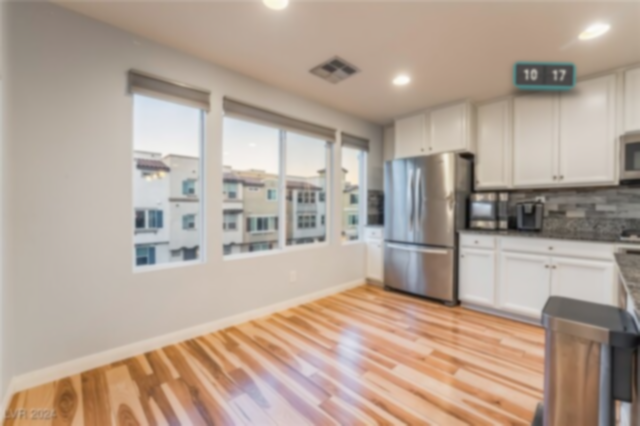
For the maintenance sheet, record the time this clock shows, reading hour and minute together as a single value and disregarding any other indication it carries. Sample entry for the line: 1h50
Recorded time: 10h17
